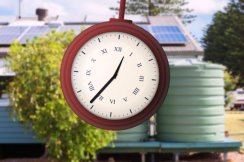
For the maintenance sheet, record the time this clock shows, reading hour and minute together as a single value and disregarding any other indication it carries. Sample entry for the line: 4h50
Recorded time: 12h36
